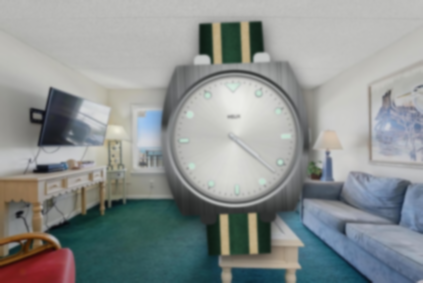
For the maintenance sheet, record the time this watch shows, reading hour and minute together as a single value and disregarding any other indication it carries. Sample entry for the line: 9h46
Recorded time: 4h22
